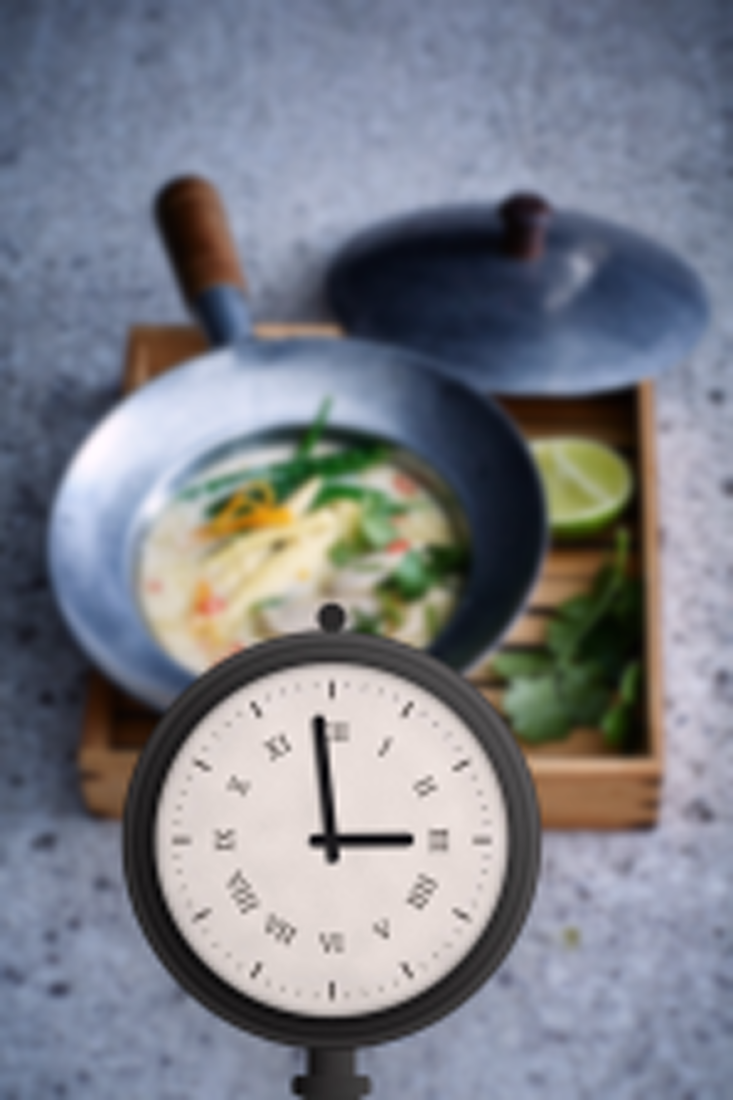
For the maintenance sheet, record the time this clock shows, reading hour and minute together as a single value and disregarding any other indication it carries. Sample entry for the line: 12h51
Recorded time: 2h59
